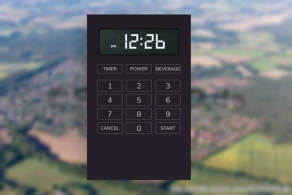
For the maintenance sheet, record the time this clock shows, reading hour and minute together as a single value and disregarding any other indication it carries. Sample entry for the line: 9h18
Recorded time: 12h26
